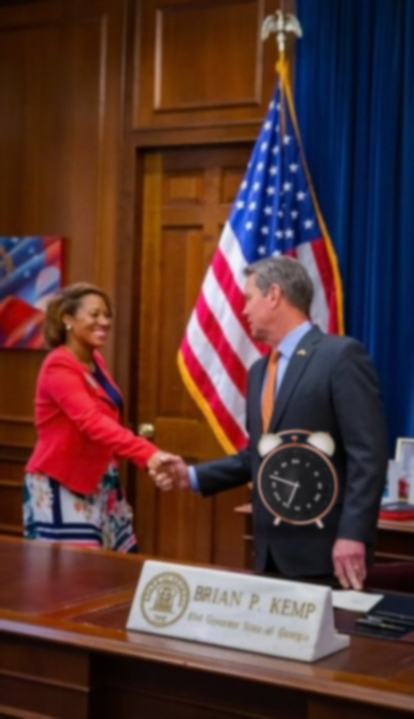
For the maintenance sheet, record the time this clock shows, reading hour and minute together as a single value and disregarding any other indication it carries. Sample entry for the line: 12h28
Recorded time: 6h48
